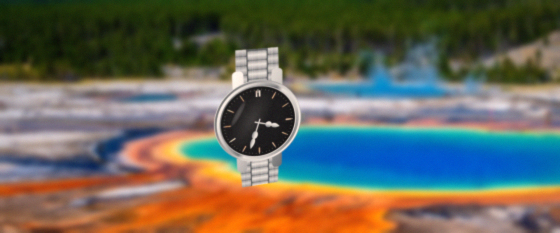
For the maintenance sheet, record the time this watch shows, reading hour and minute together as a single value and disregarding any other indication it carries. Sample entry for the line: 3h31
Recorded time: 3h33
